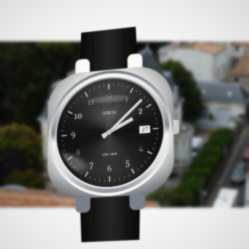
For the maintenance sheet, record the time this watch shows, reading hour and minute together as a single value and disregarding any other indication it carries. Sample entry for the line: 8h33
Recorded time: 2h08
